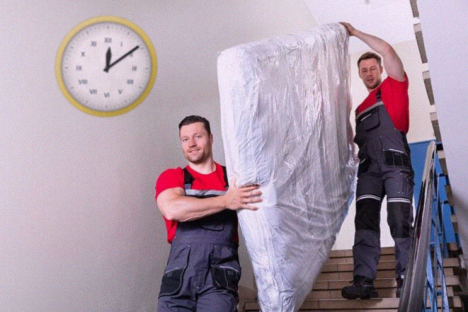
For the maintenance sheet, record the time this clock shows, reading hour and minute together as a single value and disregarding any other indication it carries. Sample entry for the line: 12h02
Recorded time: 12h09
